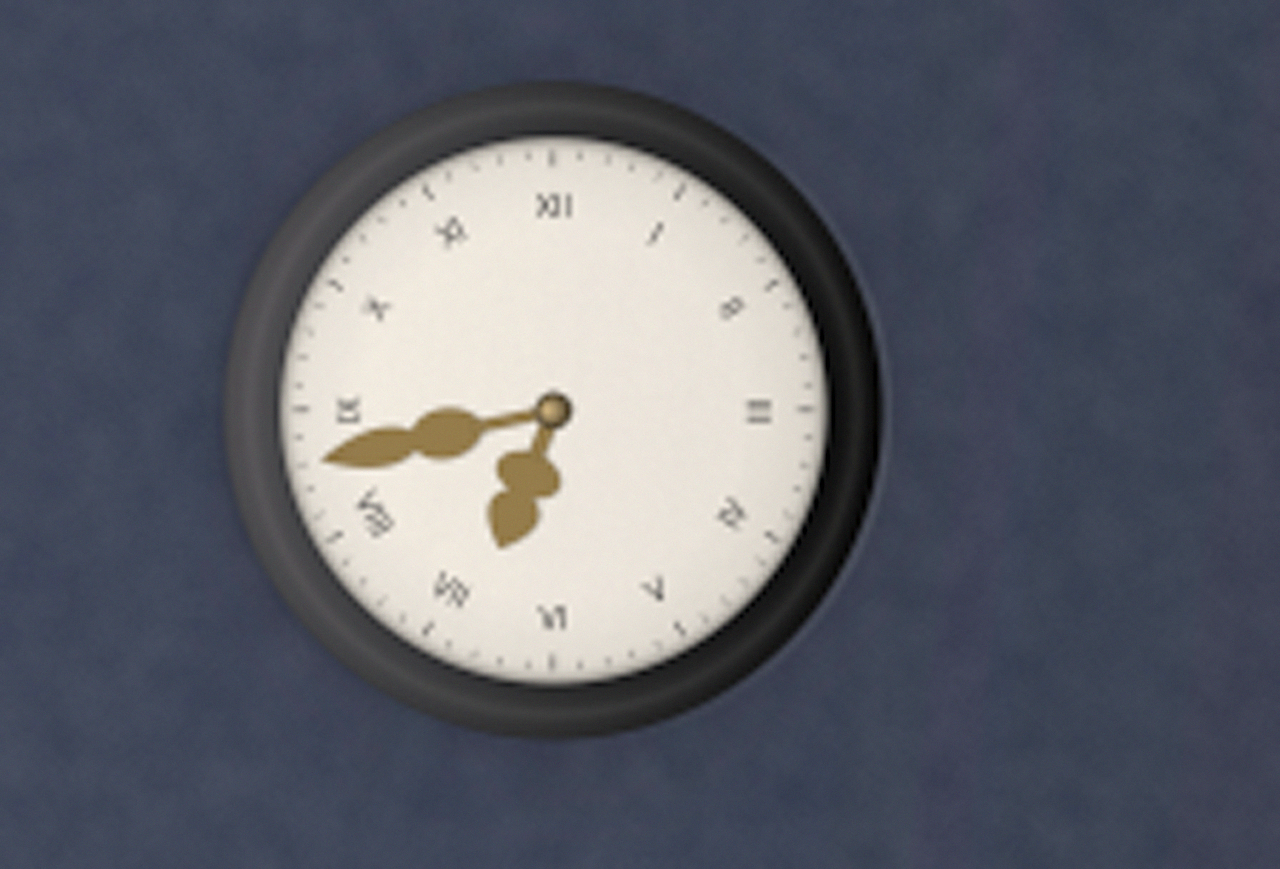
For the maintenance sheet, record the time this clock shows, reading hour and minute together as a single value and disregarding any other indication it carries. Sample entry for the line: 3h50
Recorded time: 6h43
